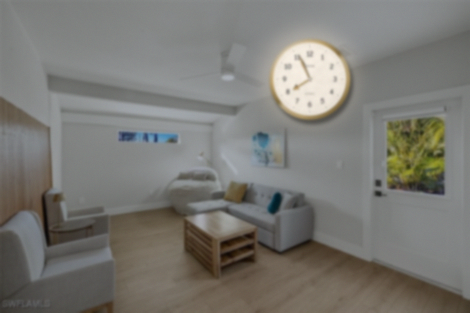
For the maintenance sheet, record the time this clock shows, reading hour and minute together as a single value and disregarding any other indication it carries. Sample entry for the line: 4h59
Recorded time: 7h56
